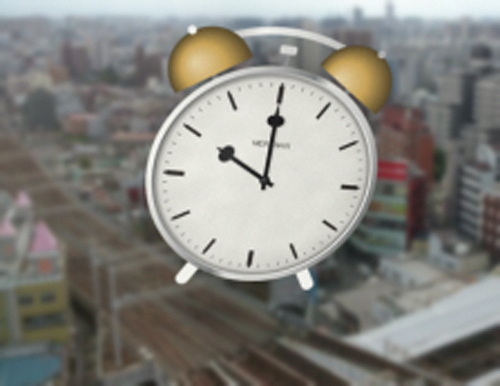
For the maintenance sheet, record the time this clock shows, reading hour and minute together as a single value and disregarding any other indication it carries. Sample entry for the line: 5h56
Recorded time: 10h00
